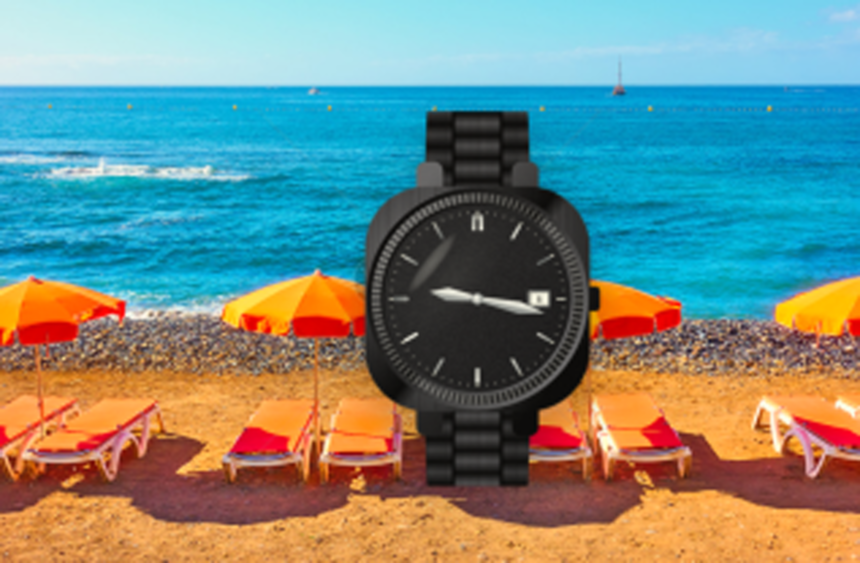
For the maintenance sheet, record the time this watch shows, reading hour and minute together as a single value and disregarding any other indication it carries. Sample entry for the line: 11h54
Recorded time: 9h17
